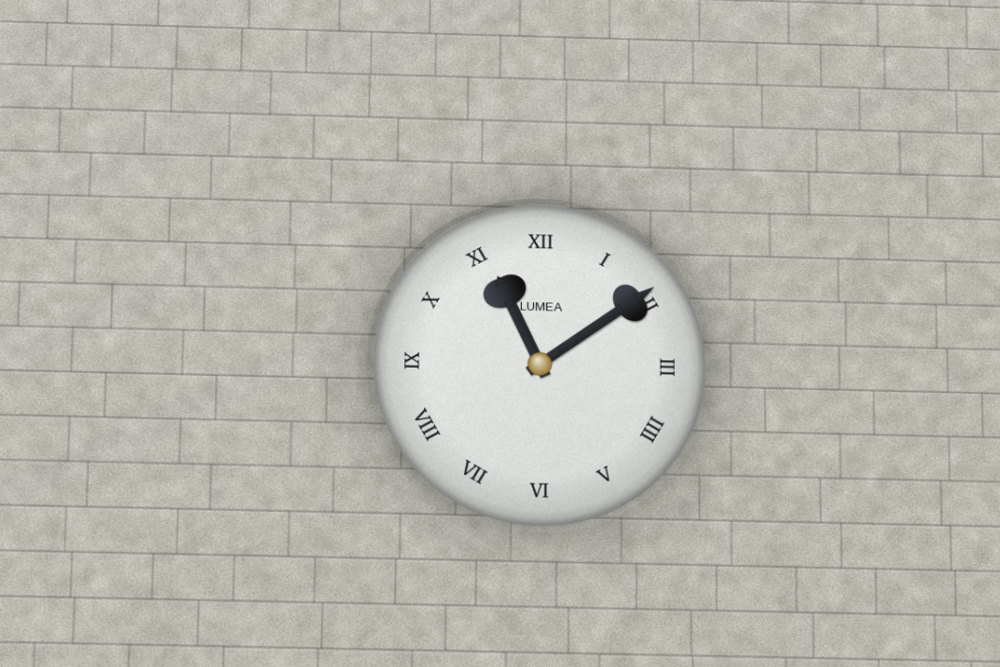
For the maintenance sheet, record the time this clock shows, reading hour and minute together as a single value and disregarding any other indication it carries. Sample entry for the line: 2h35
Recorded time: 11h09
